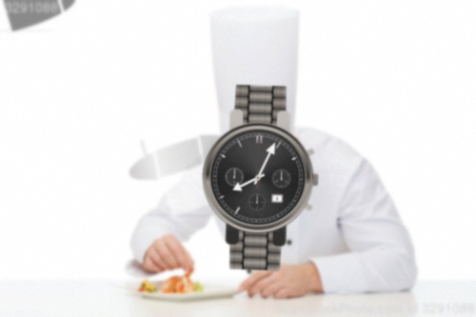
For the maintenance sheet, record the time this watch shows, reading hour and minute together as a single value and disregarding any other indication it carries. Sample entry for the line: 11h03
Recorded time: 8h04
